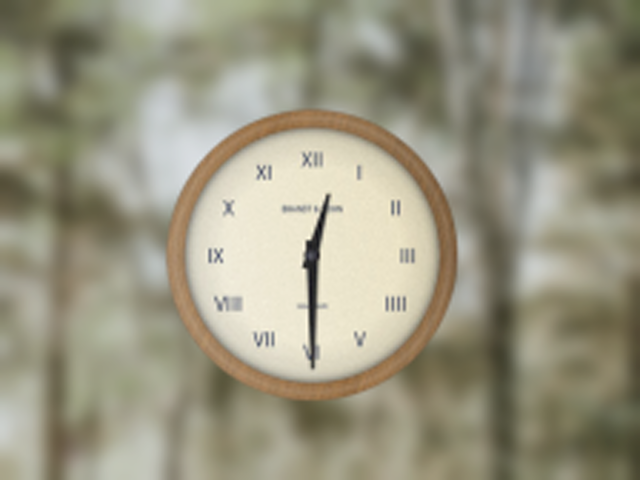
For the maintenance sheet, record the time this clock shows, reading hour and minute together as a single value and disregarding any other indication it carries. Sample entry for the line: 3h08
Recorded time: 12h30
